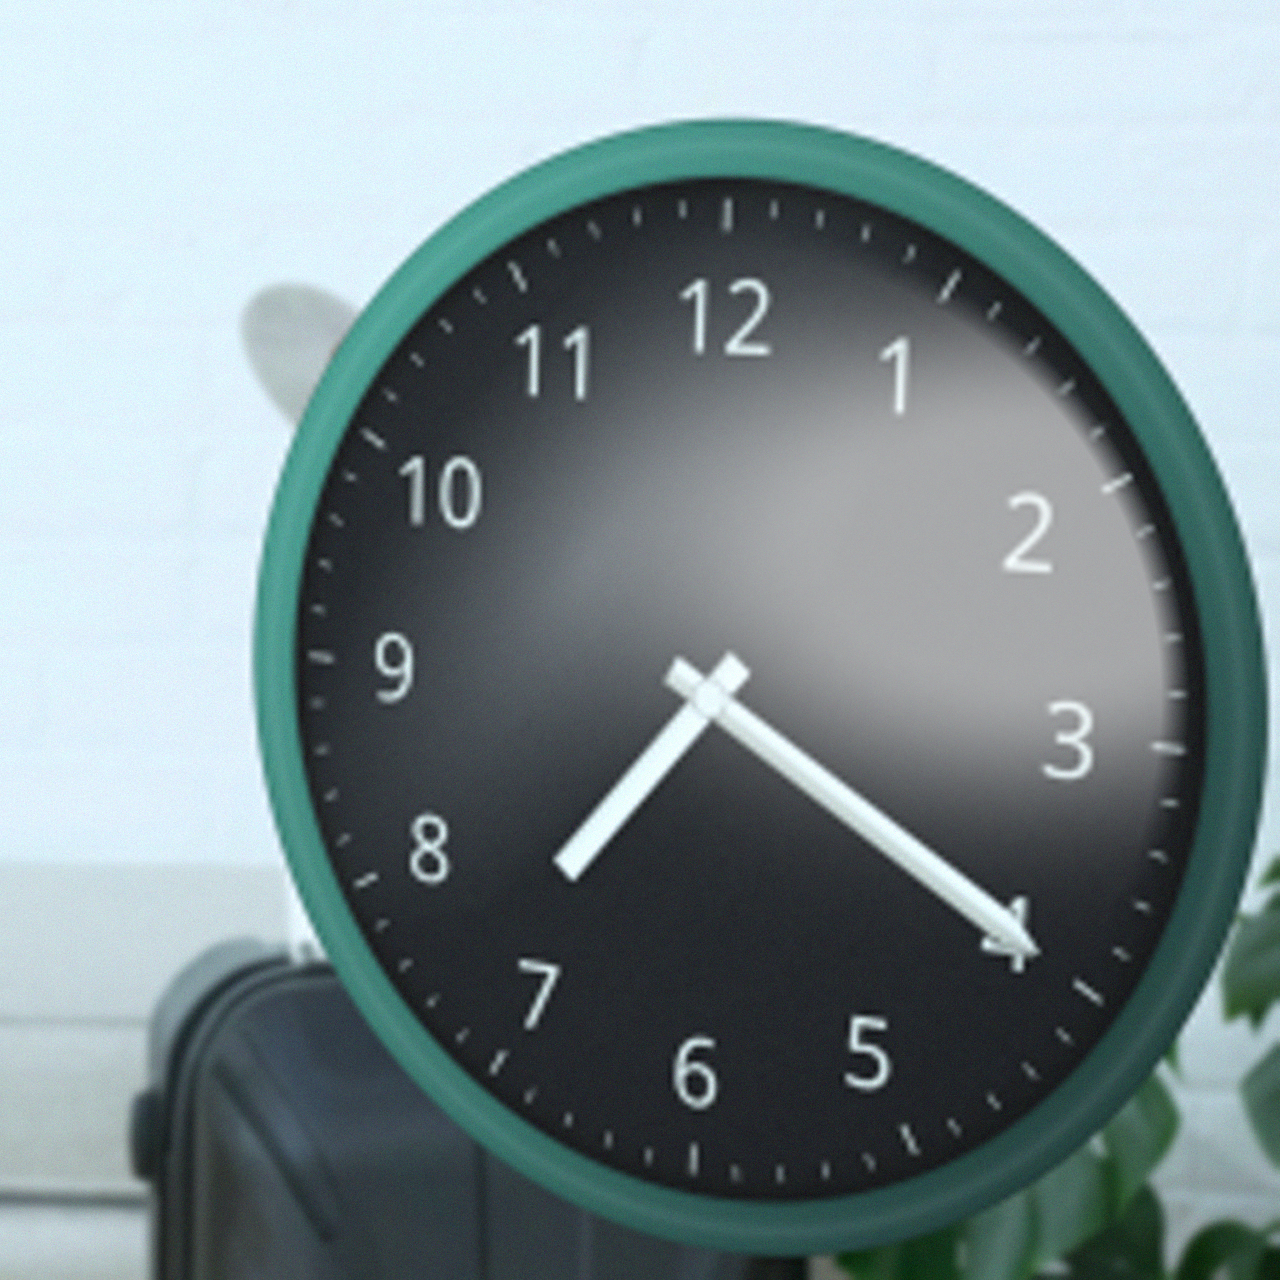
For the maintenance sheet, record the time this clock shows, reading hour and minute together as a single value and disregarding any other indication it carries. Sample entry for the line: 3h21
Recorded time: 7h20
